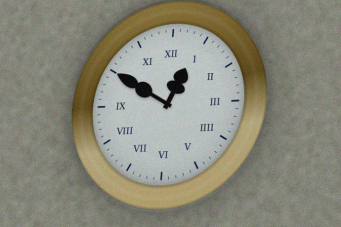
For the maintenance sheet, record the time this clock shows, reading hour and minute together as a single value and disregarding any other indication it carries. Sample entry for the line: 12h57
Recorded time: 12h50
